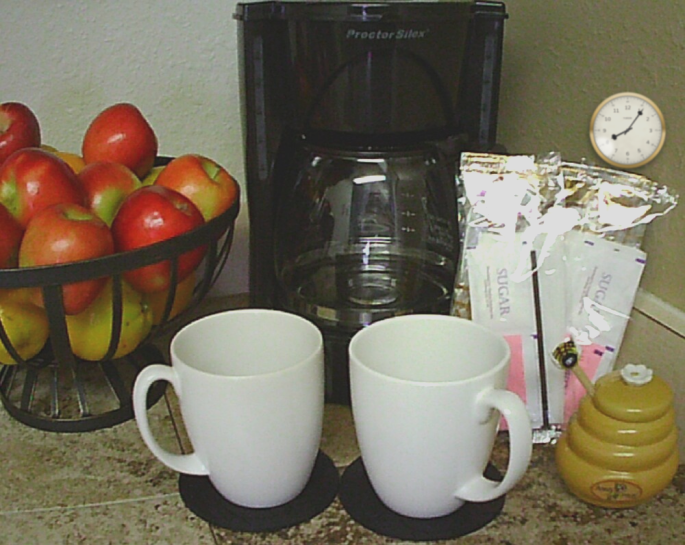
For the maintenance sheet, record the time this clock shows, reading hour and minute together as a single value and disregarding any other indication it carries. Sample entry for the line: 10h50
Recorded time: 8h06
